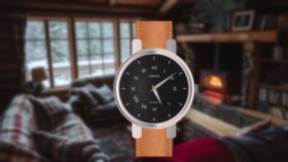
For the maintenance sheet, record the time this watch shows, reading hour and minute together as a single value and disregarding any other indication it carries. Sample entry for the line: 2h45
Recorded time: 5h09
